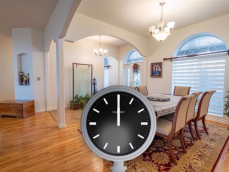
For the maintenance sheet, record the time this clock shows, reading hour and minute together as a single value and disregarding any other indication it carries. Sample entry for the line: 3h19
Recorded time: 12h00
